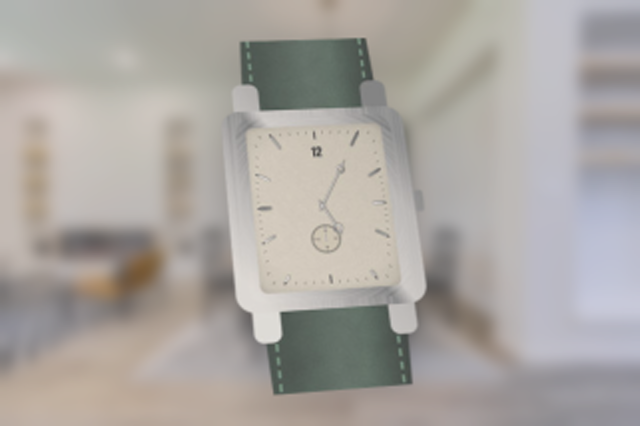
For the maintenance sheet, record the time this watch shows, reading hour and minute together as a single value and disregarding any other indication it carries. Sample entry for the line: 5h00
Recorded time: 5h05
